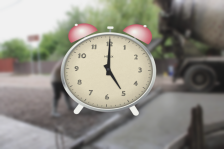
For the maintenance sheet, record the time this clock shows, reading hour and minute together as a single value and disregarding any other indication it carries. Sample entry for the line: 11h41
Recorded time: 5h00
